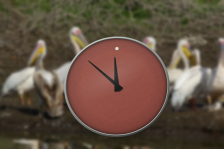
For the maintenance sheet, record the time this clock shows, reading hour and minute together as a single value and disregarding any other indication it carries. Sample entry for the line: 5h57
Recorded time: 11h52
